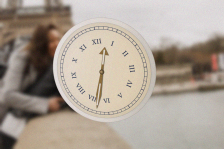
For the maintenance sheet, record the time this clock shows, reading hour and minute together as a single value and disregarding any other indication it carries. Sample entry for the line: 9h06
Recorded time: 12h33
